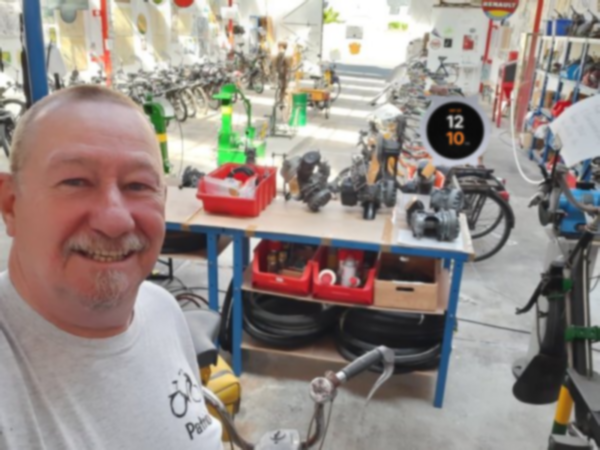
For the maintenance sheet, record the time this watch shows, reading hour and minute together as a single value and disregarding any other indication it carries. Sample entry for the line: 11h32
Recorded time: 12h10
